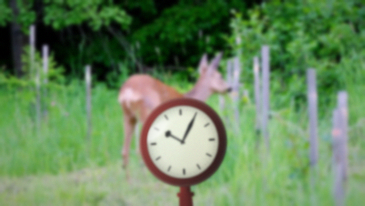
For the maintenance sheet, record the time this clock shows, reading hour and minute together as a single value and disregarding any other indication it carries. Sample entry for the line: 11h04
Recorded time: 10h05
